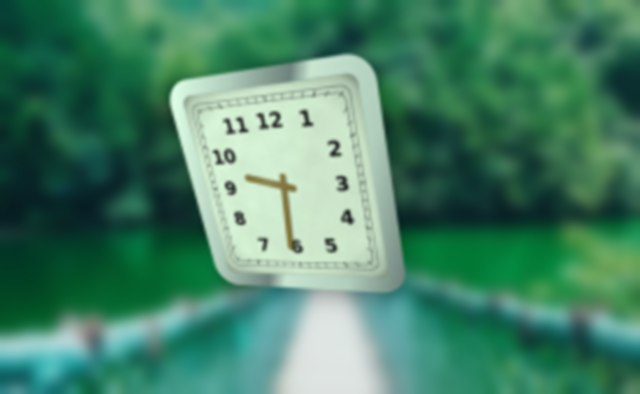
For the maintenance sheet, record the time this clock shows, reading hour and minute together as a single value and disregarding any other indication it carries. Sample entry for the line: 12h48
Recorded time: 9h31
